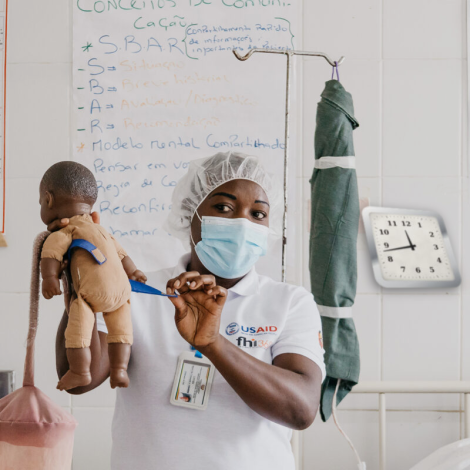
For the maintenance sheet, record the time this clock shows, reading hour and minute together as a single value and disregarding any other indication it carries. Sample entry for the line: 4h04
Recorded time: 11h43
